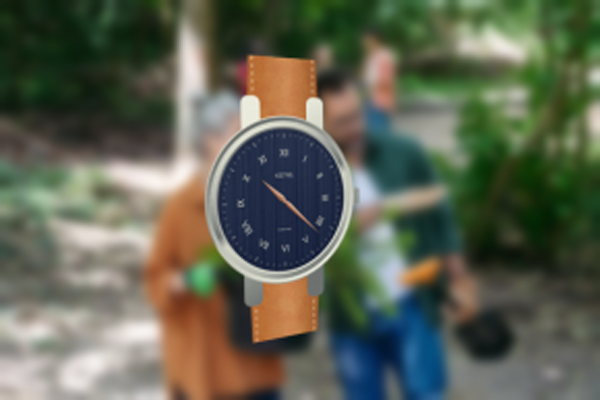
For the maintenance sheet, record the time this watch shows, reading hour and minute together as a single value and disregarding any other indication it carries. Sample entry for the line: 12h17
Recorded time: 10h22
